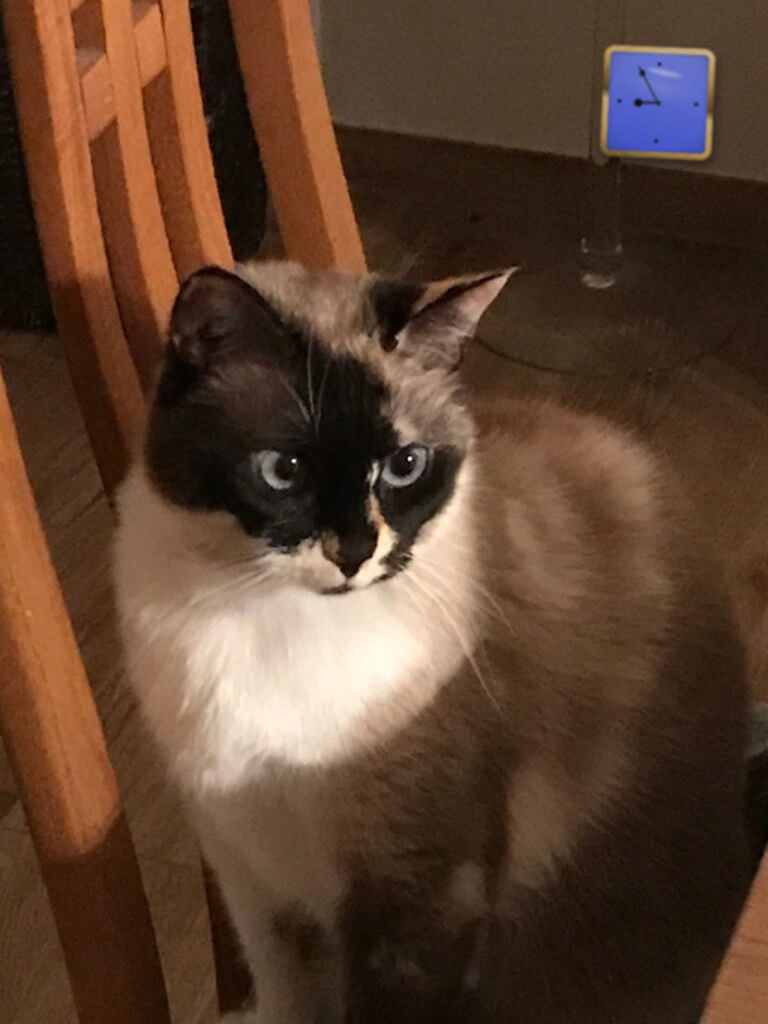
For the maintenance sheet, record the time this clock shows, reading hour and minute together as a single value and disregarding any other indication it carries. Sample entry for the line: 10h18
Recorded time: 8h55
